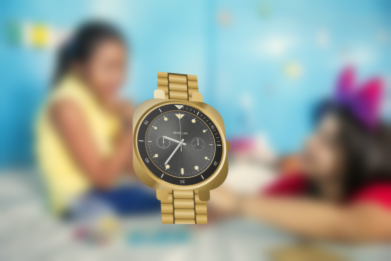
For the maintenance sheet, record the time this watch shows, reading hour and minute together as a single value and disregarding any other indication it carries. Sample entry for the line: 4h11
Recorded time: 9h36
